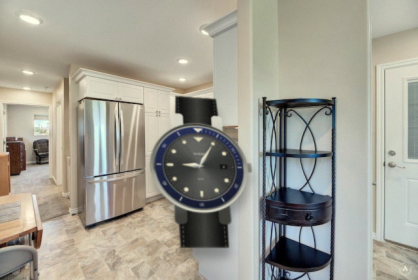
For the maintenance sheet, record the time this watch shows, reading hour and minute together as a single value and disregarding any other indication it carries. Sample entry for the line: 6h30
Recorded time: 9h05
